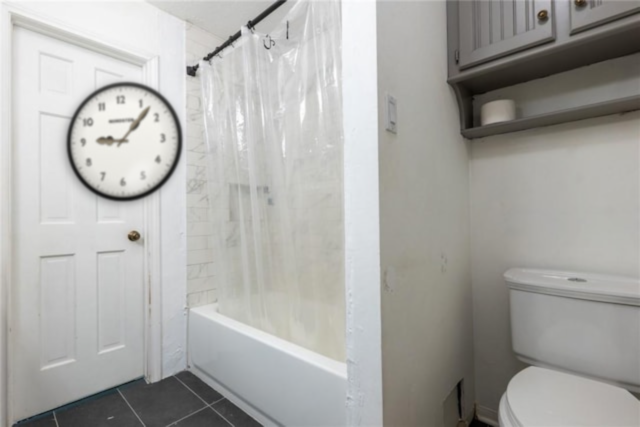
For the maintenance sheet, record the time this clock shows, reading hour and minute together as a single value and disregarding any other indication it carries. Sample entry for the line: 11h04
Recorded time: 9h07
